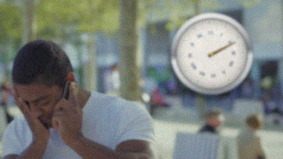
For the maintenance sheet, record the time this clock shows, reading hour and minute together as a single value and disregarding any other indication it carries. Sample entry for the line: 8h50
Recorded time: 2h11
